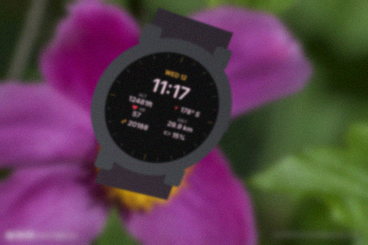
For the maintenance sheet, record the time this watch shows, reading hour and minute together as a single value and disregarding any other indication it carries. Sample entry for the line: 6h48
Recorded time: 11h17
